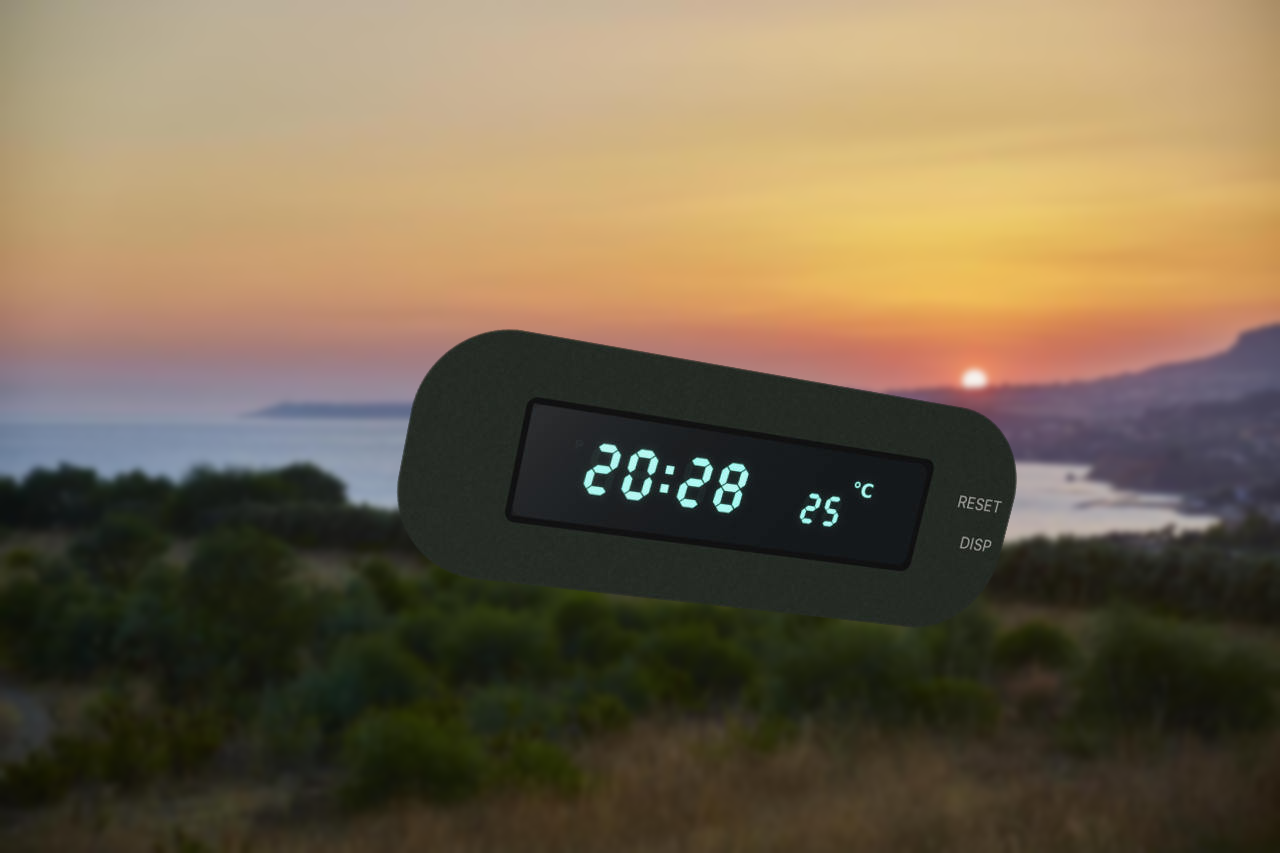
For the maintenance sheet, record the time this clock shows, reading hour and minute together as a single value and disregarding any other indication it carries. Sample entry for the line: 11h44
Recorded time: 20h28
